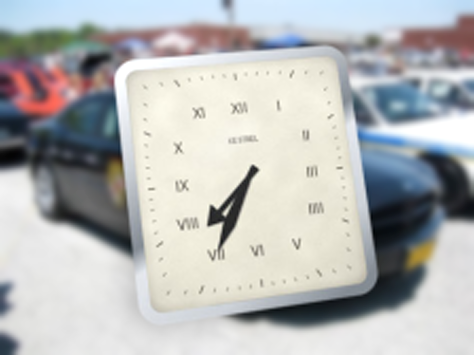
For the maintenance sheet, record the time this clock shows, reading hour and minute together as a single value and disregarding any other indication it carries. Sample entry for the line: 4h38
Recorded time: 7h35
